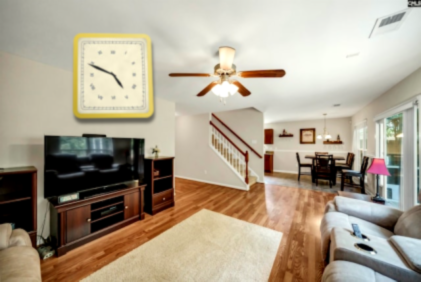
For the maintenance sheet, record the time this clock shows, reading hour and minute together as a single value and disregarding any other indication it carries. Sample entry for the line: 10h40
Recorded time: 4h49
